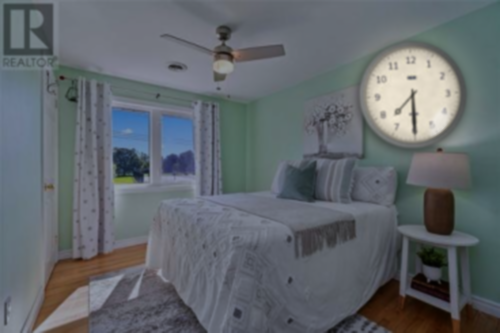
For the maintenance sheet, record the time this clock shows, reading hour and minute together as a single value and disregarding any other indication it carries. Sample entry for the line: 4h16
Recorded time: 7h30
